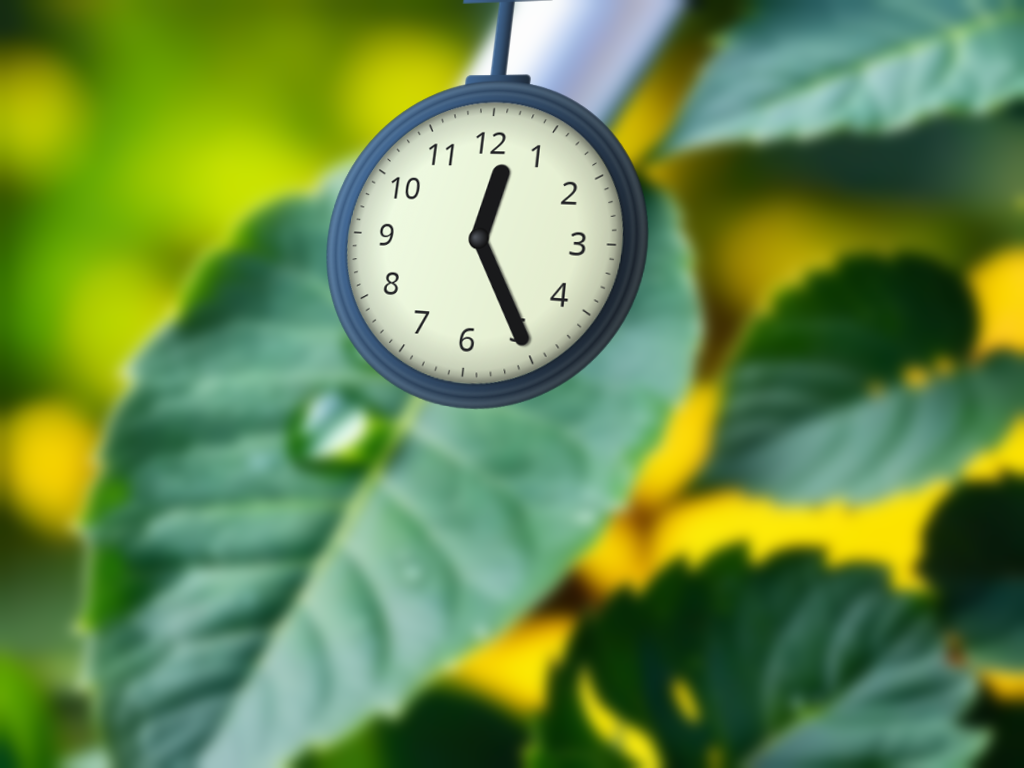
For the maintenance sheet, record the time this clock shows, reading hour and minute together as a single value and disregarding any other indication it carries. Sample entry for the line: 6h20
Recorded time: 12h25
